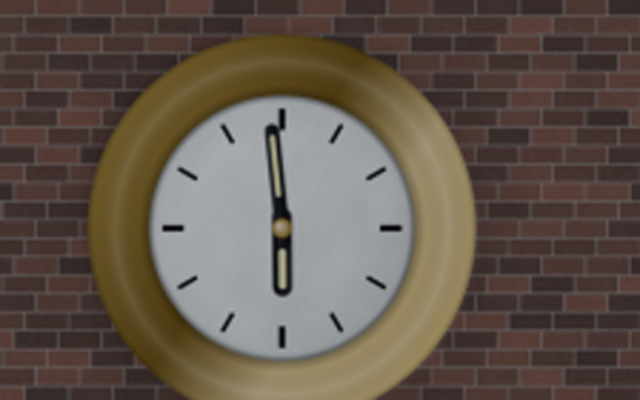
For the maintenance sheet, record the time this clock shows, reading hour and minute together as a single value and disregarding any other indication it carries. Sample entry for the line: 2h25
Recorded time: 5h59
